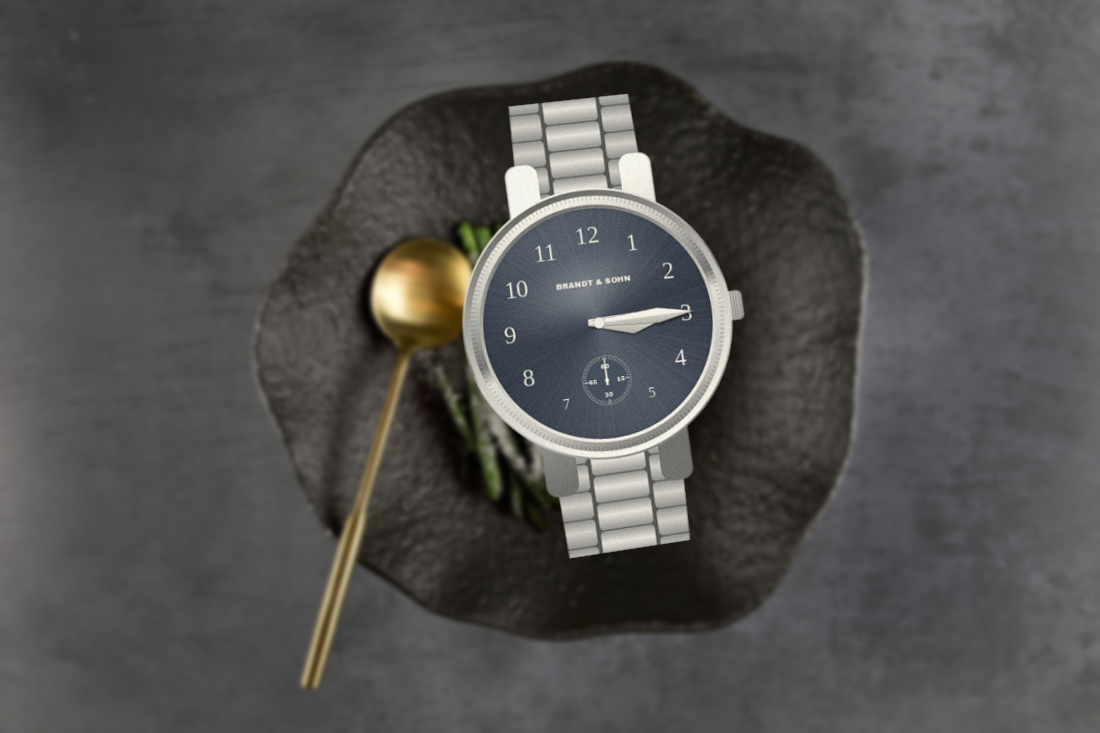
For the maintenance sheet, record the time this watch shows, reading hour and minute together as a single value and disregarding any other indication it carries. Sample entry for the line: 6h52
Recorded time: 3h15
